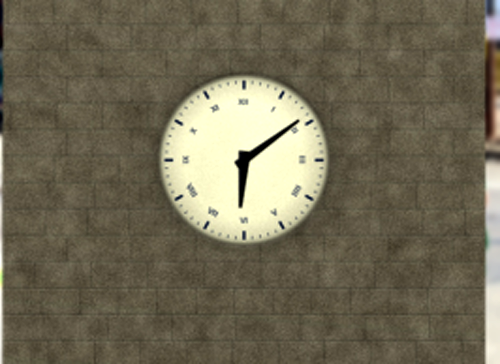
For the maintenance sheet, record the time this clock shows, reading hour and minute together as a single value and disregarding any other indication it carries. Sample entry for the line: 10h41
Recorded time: 6h09
